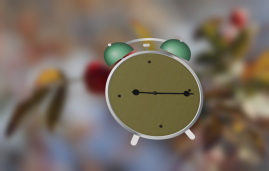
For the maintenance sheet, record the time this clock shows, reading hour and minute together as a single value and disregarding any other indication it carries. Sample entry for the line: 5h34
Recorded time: 9h16
